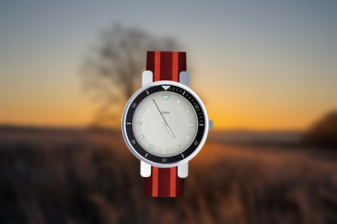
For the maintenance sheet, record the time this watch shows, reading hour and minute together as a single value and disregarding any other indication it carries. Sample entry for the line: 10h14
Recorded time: 4h55
